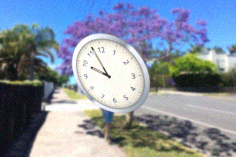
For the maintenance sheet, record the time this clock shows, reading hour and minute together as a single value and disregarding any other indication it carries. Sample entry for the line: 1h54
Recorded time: 9h57
